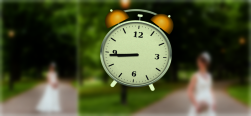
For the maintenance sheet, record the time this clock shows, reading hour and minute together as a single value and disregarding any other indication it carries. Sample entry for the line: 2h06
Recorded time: 8h44
